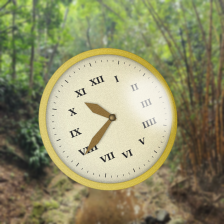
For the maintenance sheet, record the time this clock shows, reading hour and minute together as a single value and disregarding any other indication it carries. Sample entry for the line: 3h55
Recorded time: 10h40
